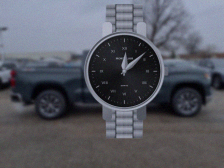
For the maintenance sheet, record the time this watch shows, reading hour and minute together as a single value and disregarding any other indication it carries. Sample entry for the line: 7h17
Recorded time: 12h08
